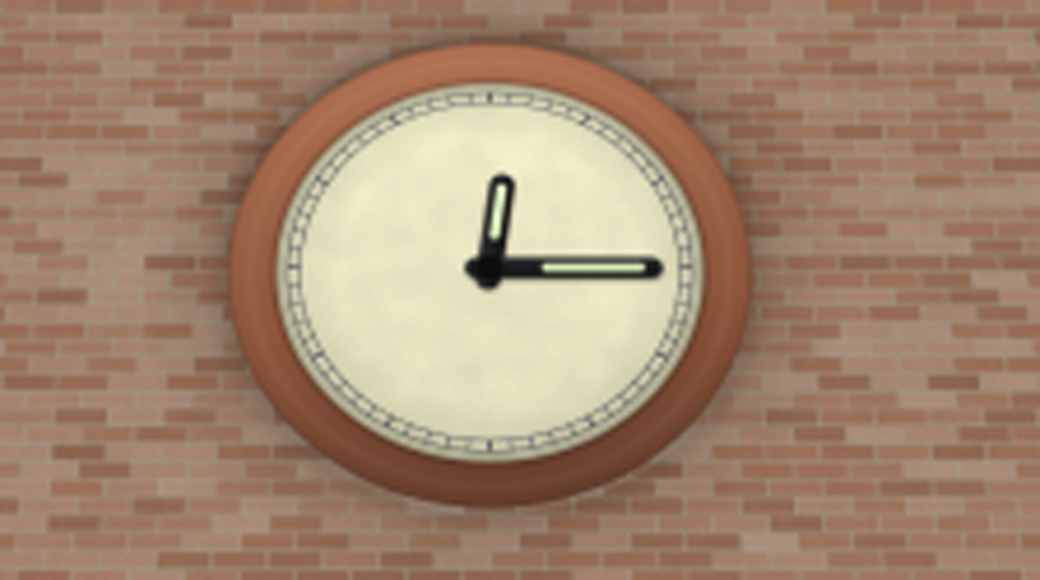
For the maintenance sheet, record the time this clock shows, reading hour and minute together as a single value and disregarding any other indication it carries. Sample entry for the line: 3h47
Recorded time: 12h15
